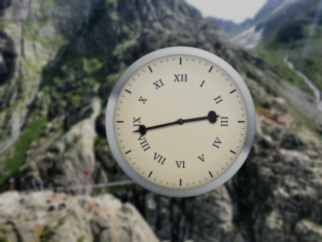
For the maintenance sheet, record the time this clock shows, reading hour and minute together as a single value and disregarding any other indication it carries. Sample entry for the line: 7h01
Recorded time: 2h43
